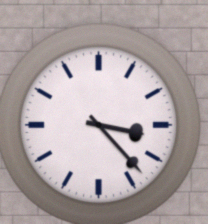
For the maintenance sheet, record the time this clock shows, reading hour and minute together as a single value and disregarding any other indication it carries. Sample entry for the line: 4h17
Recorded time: 3h23
